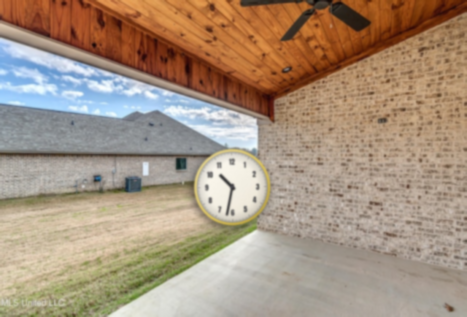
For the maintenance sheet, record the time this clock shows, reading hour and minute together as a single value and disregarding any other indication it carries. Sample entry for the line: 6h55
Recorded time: 10h32
